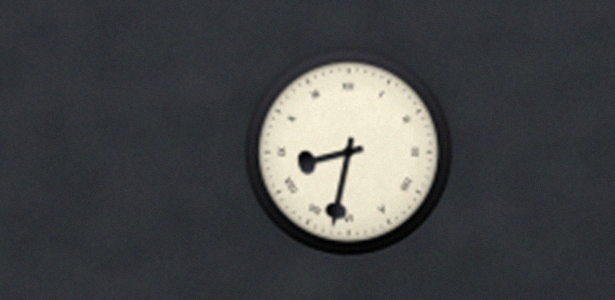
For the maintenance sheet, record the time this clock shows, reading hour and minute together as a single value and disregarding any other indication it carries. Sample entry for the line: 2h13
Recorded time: 8h32
